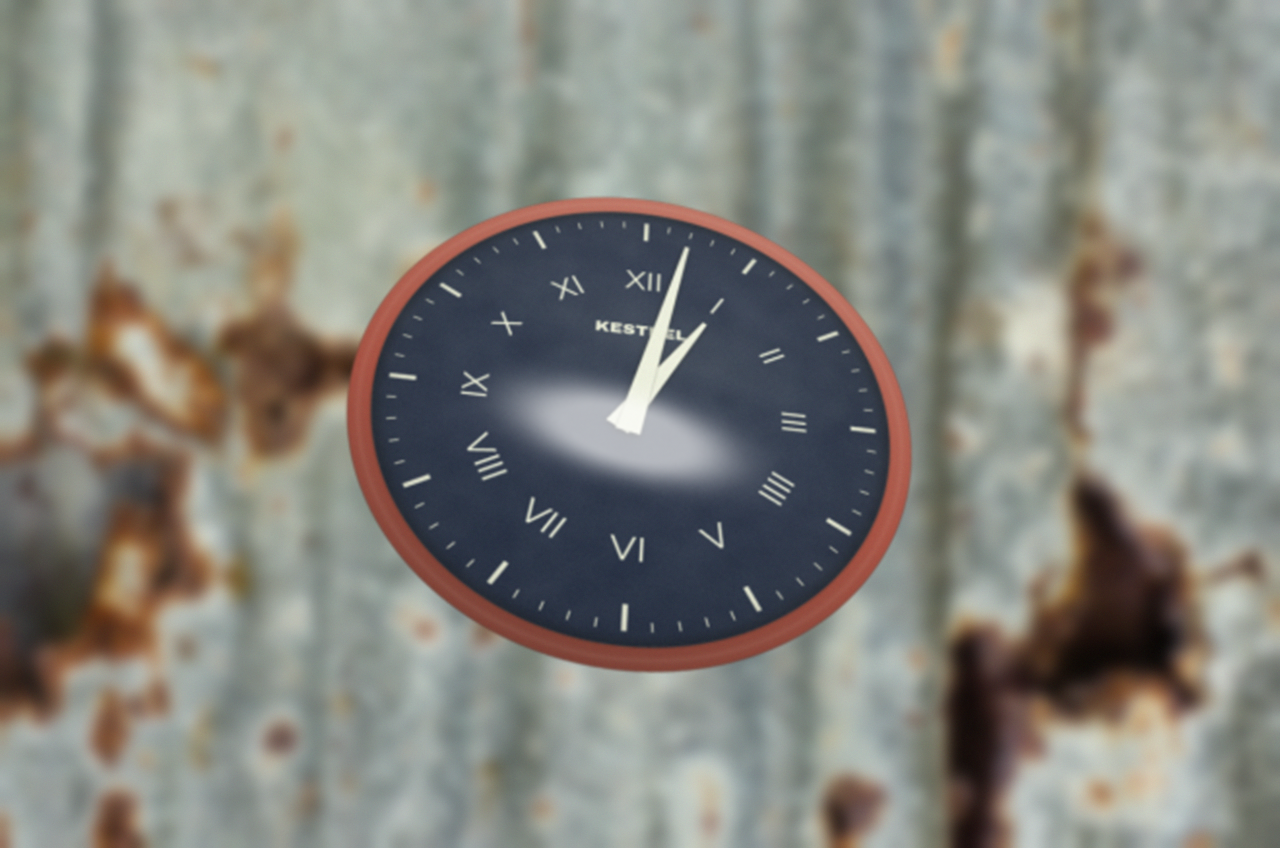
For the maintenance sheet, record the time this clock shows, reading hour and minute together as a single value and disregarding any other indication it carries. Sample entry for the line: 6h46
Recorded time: 1h02
